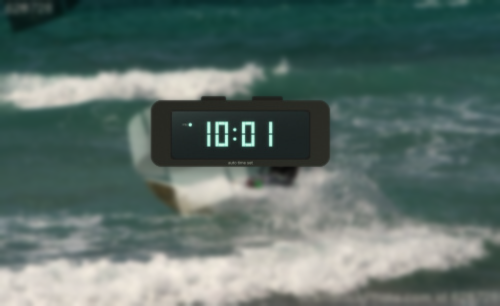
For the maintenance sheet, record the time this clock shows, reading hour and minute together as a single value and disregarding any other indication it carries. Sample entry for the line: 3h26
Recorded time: 10h01
